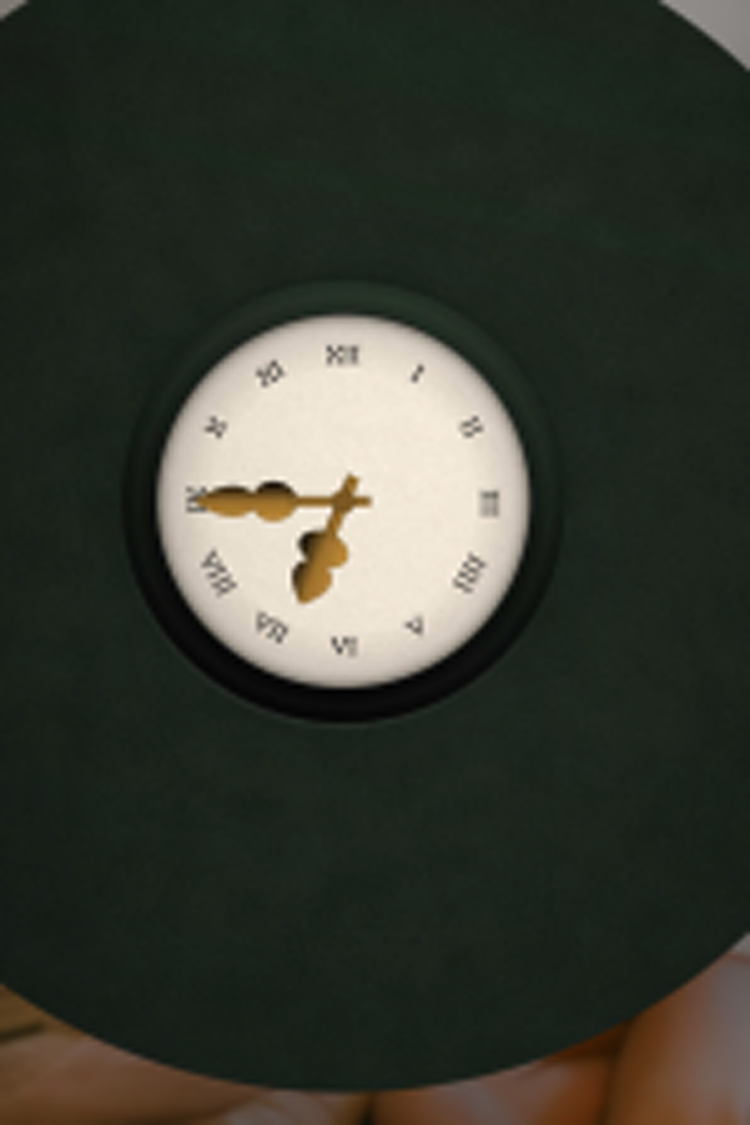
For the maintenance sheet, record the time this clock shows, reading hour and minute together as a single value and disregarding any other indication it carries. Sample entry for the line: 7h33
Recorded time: 6h45
